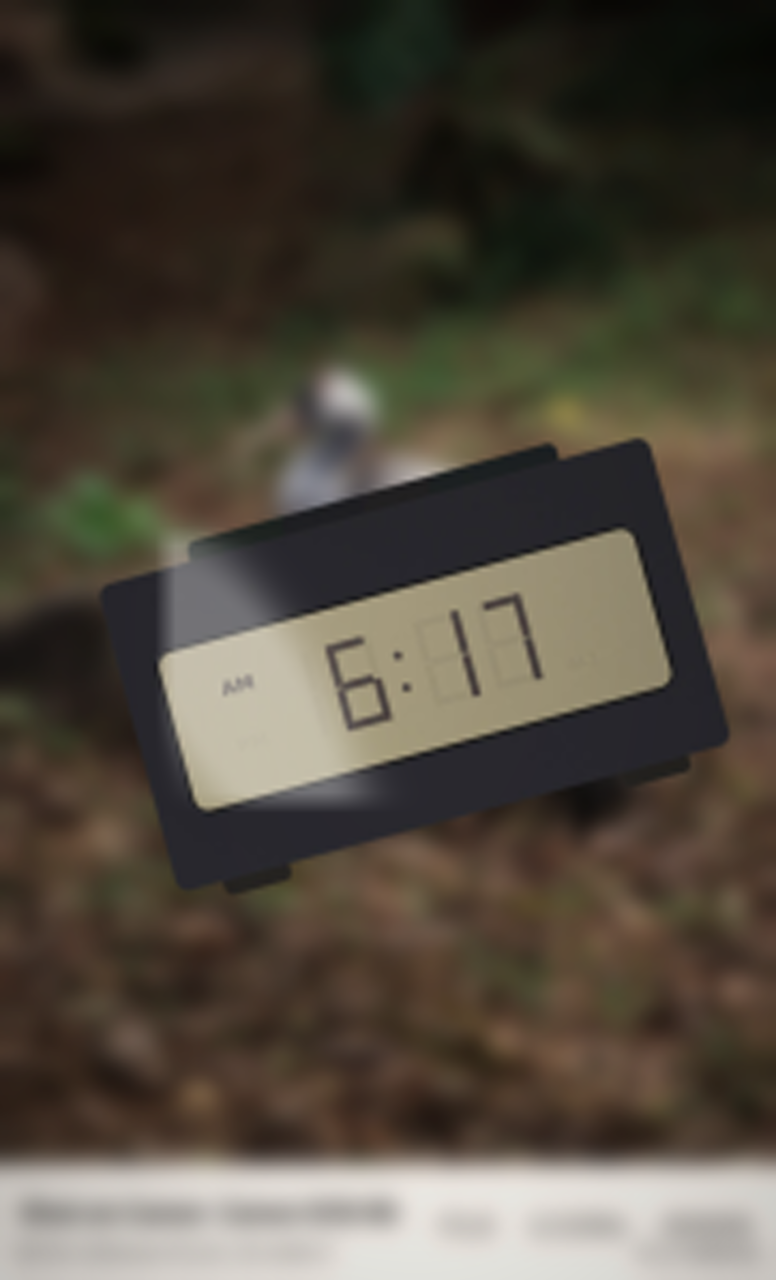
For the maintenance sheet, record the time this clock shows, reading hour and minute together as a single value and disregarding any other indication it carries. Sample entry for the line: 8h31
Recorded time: 6h17
